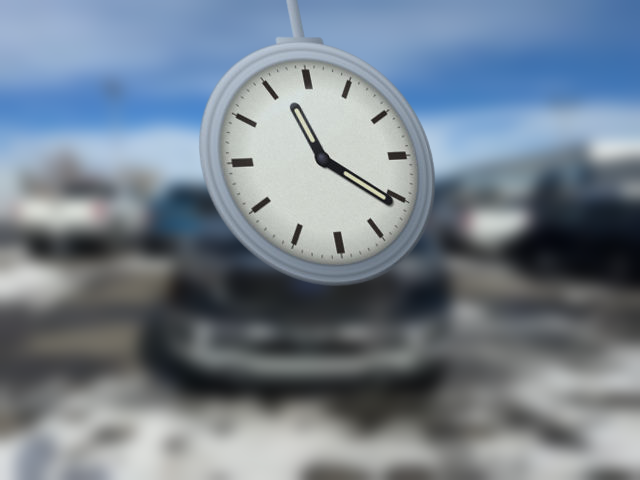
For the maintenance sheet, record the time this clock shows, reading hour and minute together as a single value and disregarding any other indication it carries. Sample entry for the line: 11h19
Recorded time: 11h21
